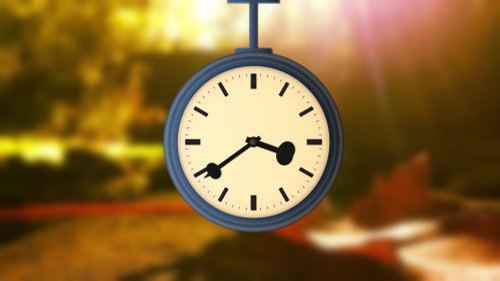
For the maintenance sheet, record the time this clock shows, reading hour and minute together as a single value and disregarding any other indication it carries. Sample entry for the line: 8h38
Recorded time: 3h39
